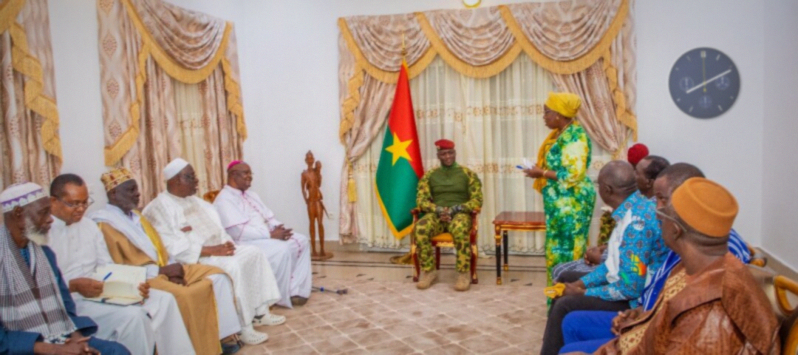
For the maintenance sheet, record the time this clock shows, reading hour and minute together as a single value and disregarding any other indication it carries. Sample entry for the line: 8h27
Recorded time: 8h11
